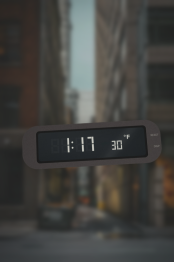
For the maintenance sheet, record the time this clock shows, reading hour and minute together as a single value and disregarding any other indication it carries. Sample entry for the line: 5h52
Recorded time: 1h17
